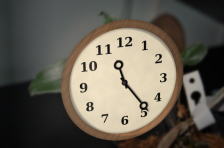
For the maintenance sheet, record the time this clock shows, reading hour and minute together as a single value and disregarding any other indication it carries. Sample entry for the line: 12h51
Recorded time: 11h24
